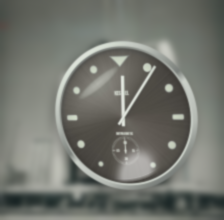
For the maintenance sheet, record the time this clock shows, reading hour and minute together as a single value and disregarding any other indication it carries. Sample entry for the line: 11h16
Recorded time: 12h06
